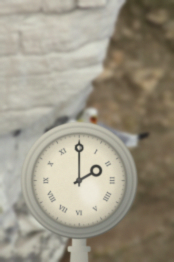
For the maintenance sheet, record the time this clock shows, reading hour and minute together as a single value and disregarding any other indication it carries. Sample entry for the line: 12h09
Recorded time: 2h00
